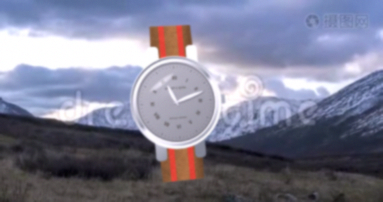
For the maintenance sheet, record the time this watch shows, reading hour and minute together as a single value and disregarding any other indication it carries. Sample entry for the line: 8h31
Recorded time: 11h12
